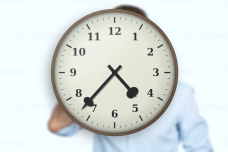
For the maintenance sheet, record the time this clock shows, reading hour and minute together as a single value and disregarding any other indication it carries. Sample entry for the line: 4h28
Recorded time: 4h37
